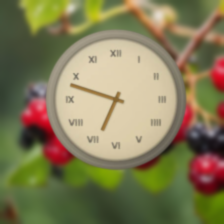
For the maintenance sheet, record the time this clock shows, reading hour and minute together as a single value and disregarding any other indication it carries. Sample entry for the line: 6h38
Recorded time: 6h48
